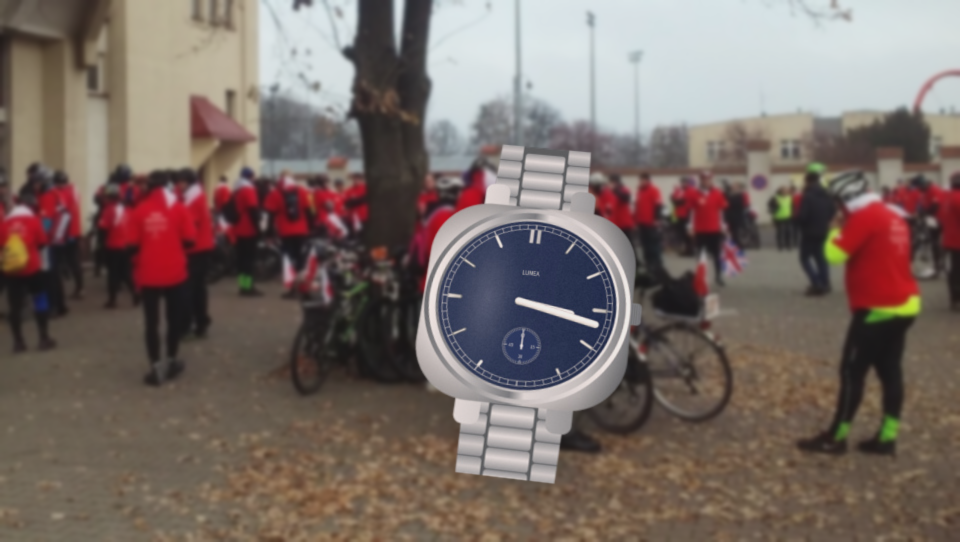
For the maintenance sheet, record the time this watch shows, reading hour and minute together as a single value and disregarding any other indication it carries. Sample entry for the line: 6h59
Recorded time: 3h17
